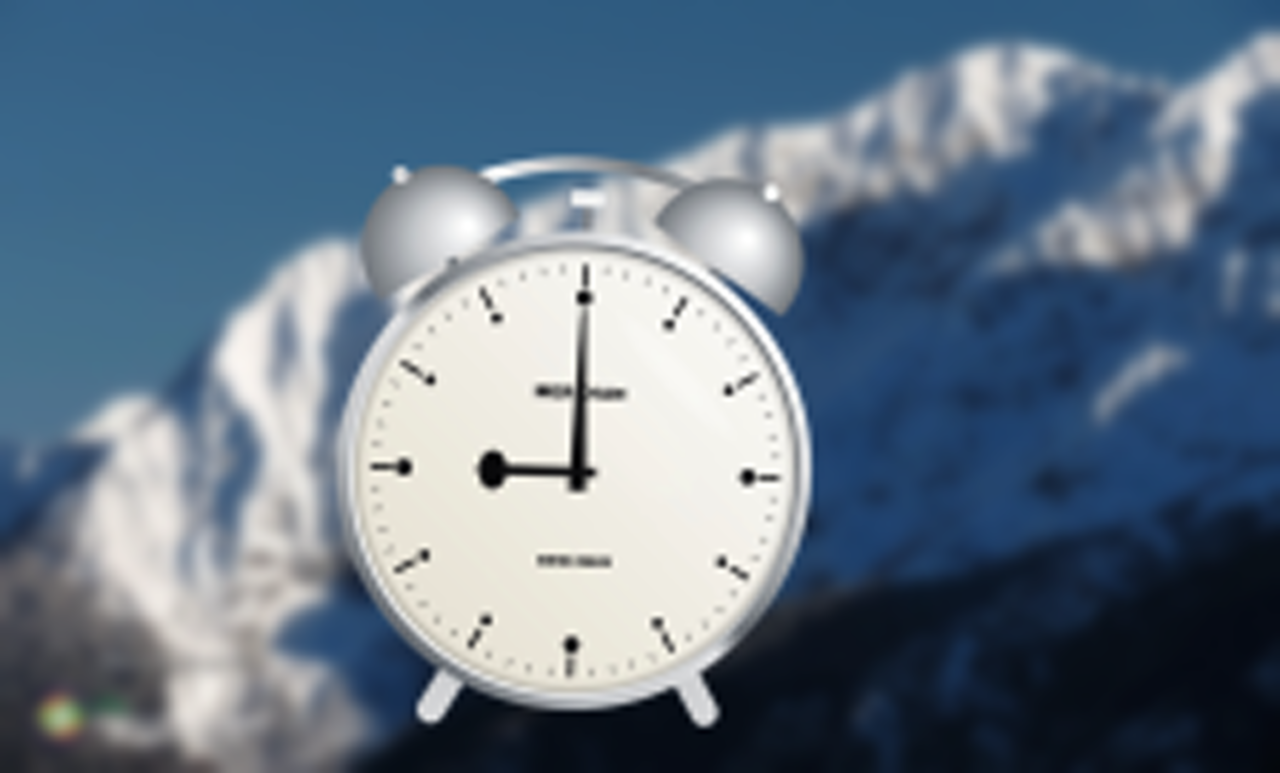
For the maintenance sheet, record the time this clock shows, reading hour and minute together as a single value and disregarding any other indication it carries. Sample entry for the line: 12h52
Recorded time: 9h00
